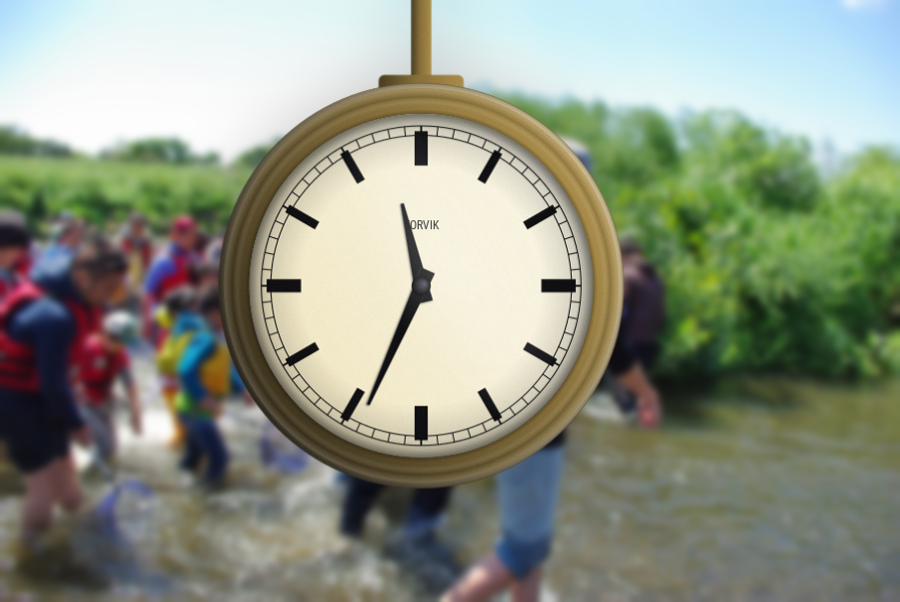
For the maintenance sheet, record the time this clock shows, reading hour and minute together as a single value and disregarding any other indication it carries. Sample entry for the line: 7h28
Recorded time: 11h34
